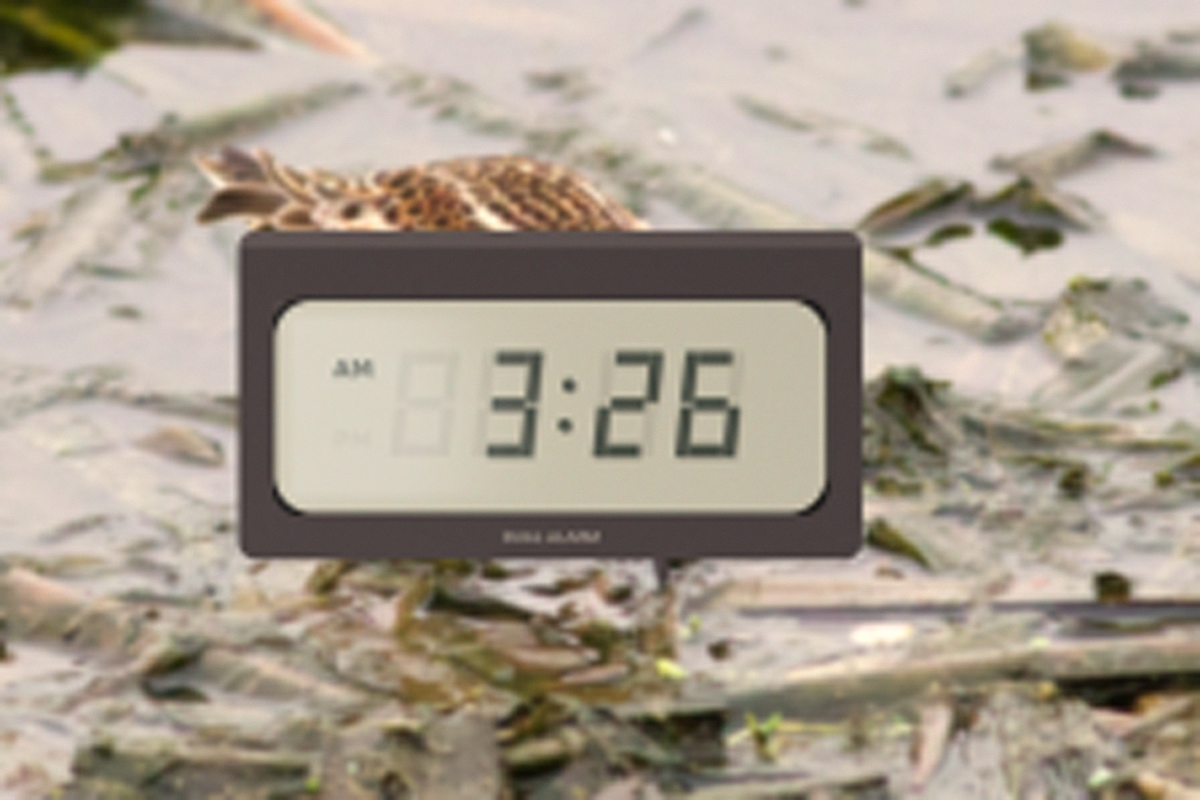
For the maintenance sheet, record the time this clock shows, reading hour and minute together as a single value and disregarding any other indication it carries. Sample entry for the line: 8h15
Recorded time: 3h26
